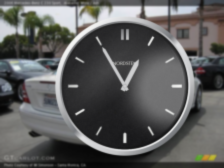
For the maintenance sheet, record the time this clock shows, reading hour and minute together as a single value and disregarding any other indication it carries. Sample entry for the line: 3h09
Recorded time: 12h55
